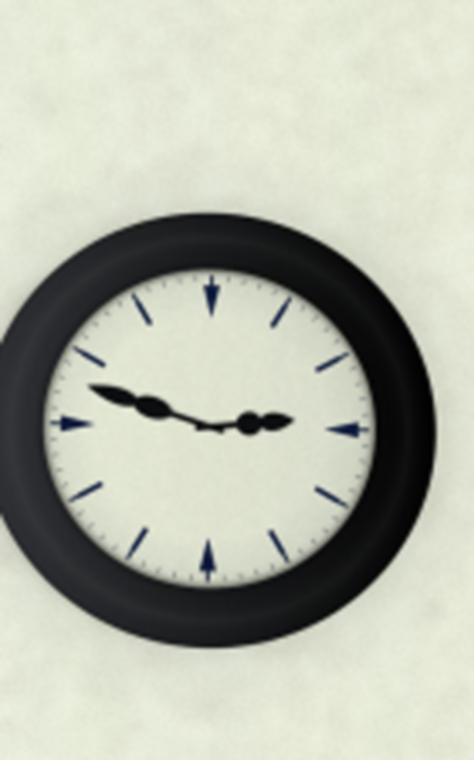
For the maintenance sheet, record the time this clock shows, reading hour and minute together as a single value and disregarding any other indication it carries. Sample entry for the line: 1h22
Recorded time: 2h48
